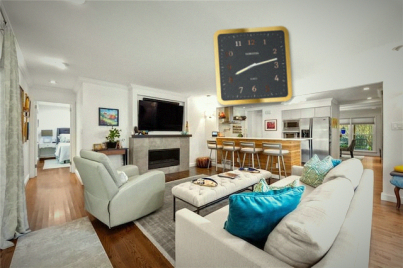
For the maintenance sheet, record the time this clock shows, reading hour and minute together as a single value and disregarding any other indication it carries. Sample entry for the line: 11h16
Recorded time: 8h13
